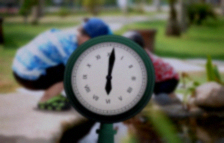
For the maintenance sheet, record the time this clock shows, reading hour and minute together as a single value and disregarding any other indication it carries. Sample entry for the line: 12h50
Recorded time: 6h01
